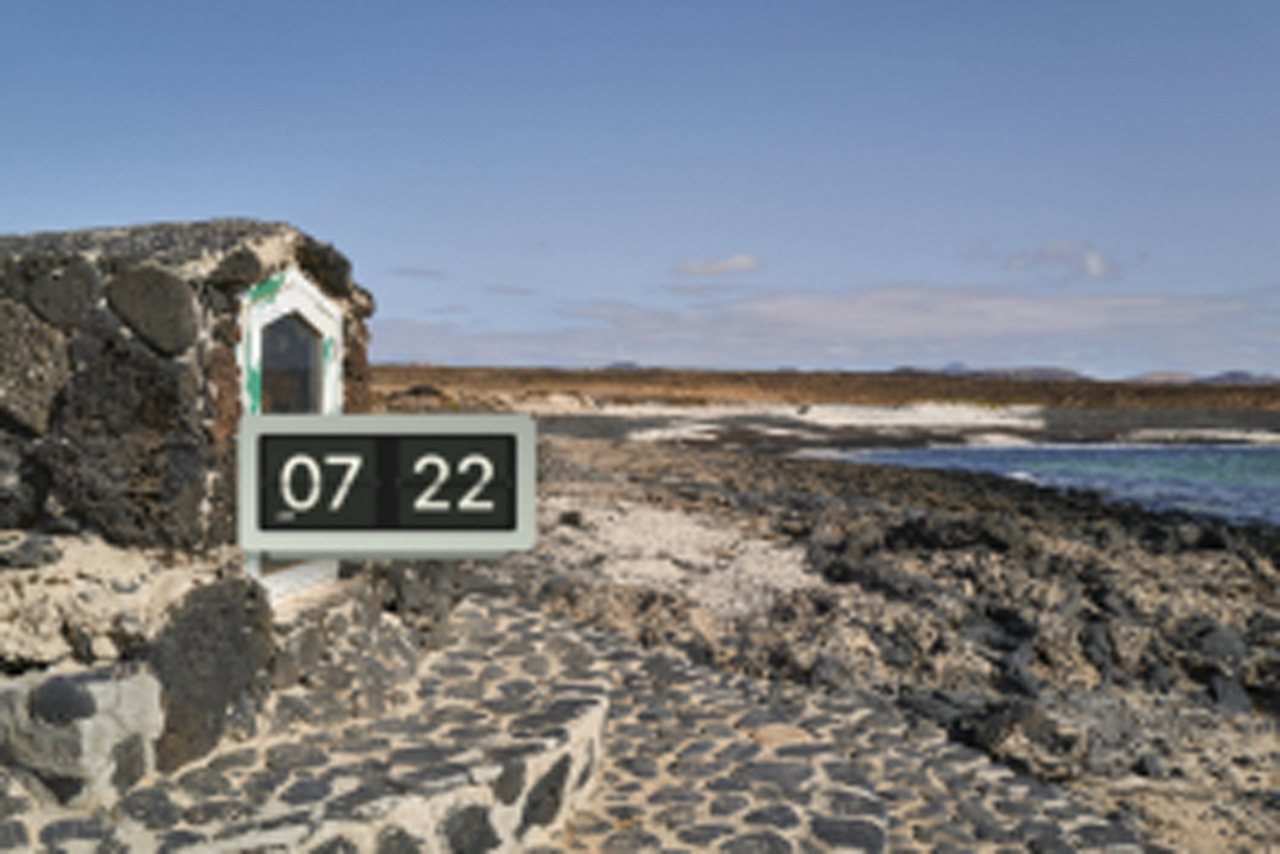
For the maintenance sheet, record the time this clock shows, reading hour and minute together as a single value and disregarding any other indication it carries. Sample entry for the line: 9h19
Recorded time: 7h22
